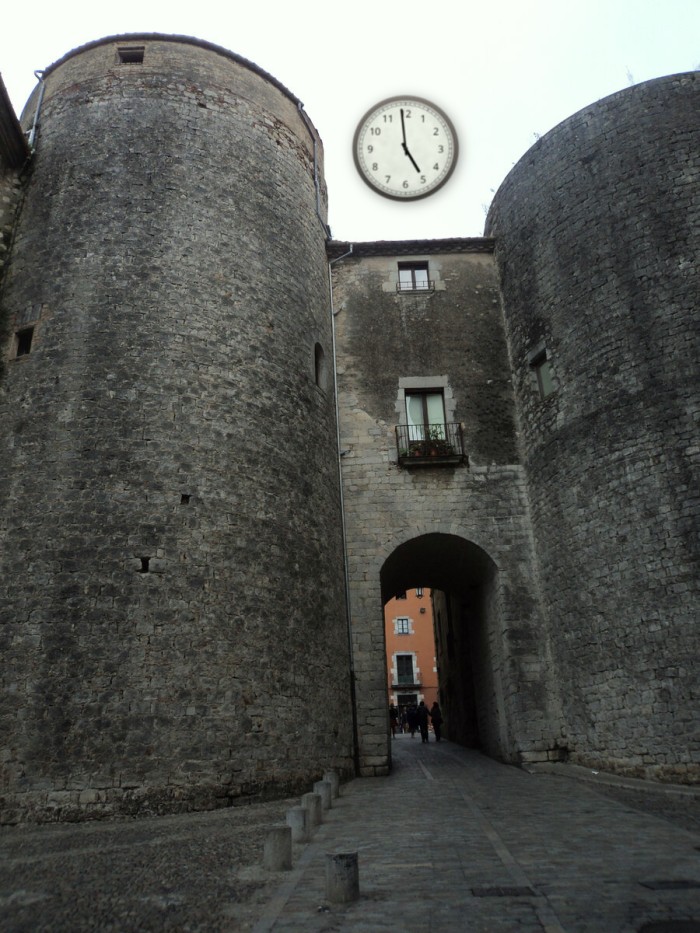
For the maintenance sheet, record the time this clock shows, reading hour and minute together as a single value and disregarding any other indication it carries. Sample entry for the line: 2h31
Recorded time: 4h59
